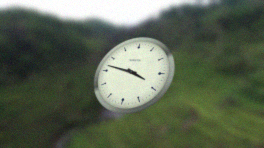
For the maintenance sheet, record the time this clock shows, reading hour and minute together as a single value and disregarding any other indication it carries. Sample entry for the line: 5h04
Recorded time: 3h47
